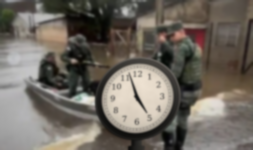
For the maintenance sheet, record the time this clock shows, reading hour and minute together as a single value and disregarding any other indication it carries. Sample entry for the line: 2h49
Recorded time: 4h57
